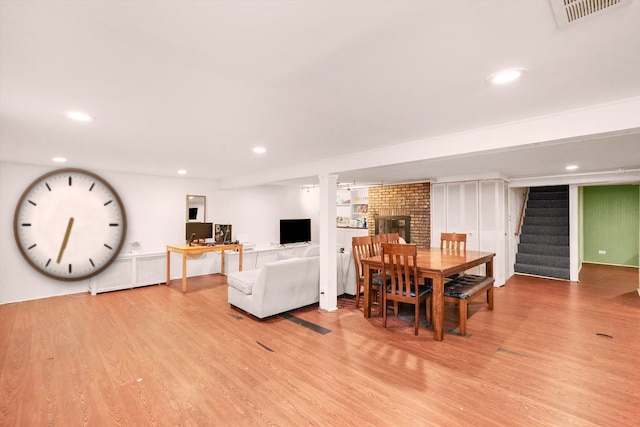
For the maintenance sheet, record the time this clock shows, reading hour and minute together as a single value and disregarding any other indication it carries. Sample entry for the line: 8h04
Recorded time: 6h33
